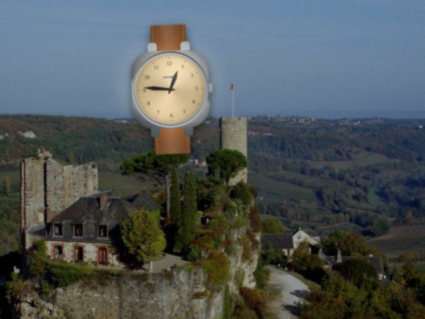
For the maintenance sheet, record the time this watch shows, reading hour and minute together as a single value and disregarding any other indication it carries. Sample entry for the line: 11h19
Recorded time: 12h46
